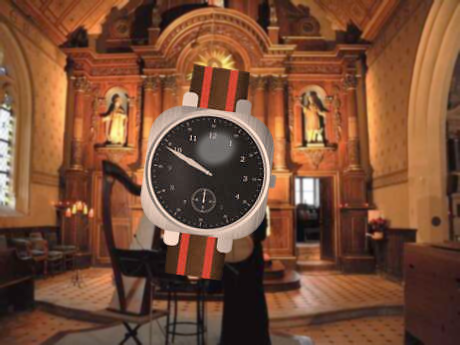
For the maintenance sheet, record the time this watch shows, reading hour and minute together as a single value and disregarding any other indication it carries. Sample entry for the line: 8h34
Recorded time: 9h49
